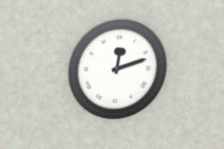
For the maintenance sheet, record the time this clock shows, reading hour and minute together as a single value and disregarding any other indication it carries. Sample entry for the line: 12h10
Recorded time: 12h12
